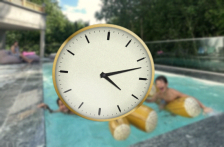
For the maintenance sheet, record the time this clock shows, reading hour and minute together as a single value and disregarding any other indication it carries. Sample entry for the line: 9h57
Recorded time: 4h12
